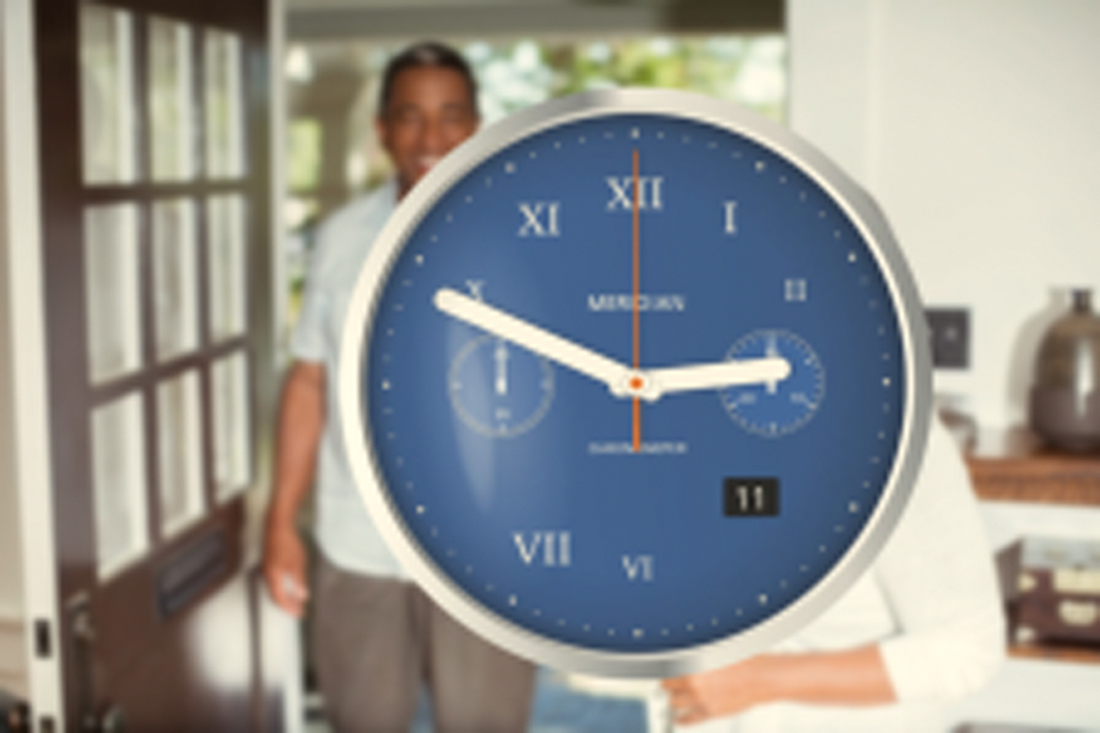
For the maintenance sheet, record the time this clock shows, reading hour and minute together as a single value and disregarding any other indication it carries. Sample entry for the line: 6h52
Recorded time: 2h49
